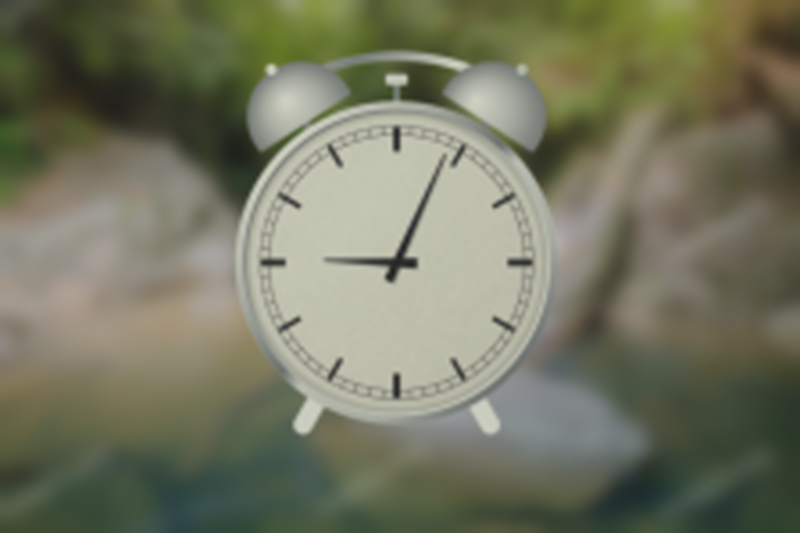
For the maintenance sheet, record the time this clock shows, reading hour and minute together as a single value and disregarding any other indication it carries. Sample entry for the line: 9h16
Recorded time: 9h04
